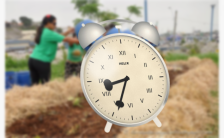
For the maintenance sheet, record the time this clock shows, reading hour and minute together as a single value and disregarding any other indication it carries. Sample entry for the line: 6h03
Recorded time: 8h34
